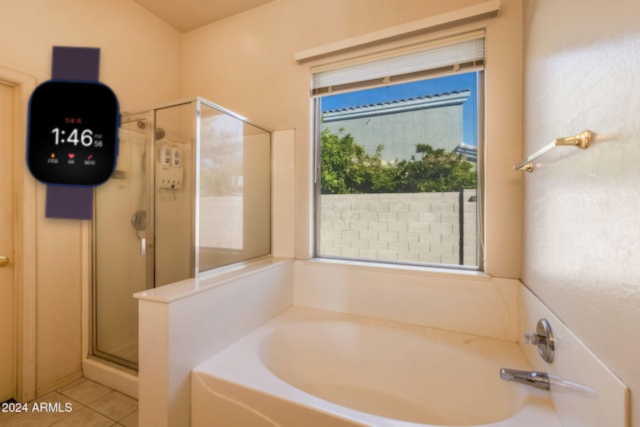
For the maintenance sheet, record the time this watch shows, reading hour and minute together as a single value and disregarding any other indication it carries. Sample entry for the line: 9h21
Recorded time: 1h46
